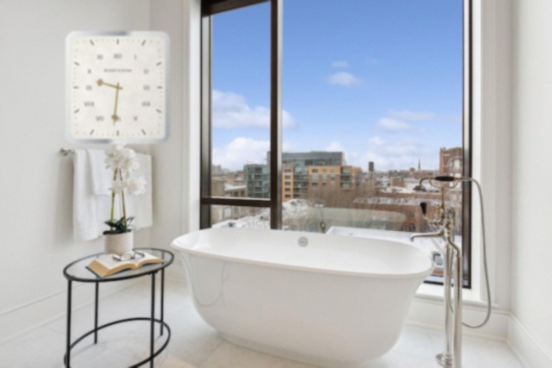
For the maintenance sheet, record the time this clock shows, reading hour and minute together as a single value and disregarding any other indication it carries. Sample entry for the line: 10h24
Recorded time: 9h31
